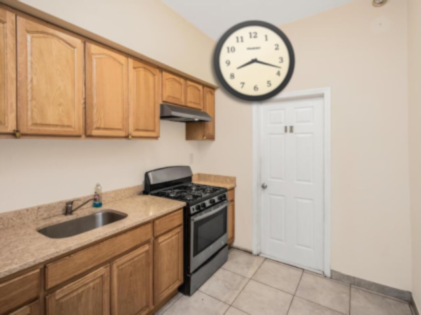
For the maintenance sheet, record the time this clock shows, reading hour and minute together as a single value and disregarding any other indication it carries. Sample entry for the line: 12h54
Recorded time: 8h18
